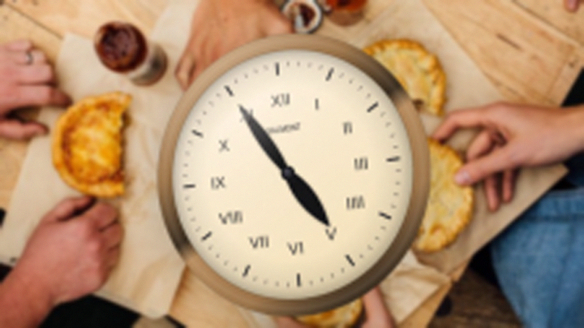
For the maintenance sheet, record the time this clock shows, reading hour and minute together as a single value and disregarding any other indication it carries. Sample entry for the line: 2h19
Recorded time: 4h55
